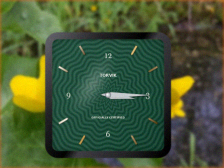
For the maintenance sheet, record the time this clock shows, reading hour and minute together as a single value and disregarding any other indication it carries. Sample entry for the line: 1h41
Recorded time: 3h15
